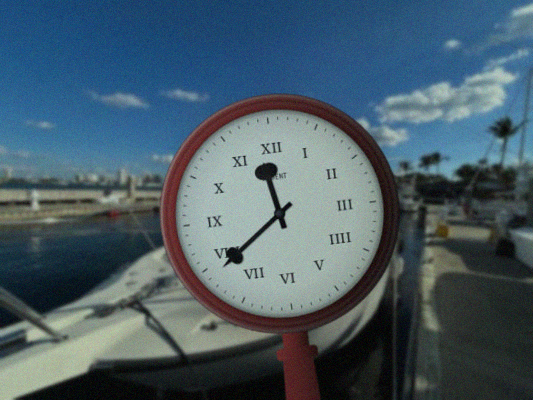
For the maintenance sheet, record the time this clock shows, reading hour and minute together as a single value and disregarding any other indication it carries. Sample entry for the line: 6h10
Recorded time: 11h39
